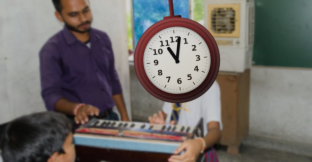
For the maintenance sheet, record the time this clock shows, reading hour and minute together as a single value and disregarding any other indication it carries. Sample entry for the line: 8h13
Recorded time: 11h02
